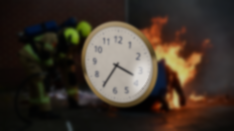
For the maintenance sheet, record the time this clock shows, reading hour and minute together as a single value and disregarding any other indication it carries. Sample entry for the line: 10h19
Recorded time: 3h35
